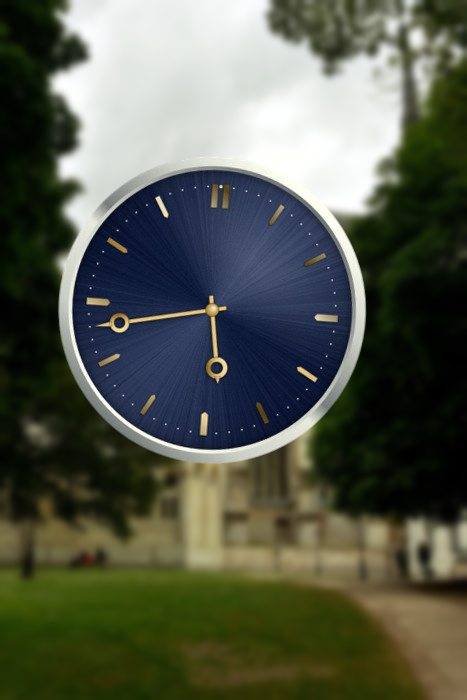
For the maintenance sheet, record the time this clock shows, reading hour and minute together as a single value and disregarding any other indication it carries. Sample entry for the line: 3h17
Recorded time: 5h43
